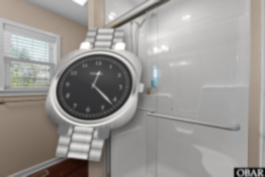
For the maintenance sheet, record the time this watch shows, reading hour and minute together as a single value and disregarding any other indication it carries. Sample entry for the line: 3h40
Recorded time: 12h22
